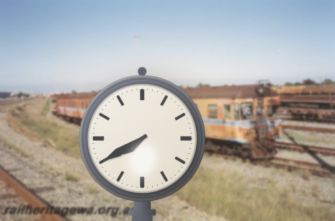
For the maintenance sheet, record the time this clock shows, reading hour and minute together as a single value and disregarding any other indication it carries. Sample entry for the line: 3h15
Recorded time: 7h40
